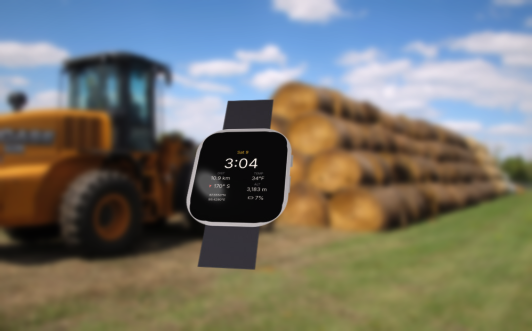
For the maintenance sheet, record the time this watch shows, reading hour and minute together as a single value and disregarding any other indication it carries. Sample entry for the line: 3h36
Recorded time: 3h04
